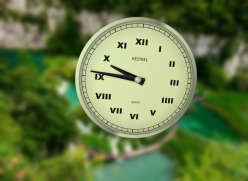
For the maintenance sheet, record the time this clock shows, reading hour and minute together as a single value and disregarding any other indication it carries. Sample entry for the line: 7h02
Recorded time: 9h46
